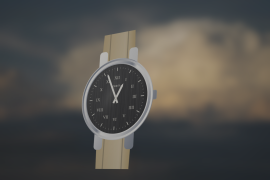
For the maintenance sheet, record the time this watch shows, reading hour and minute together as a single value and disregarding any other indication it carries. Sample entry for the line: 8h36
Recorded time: 12h56
